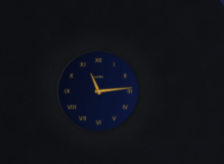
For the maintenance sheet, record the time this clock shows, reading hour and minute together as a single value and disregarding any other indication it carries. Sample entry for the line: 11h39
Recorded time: 11h14
